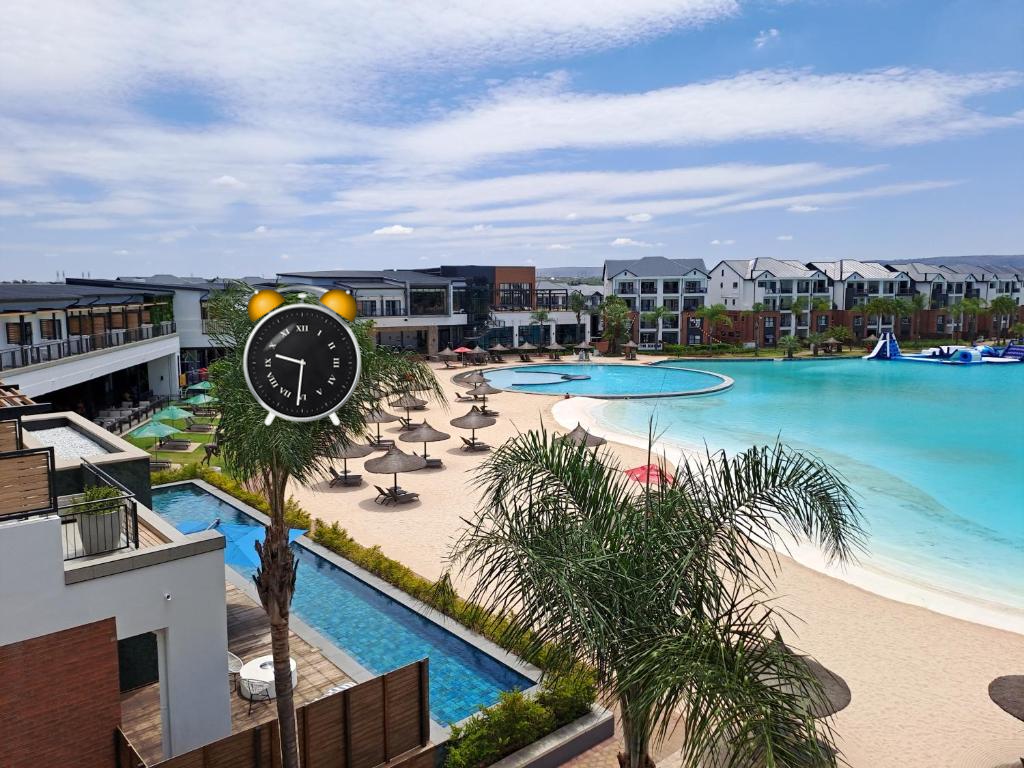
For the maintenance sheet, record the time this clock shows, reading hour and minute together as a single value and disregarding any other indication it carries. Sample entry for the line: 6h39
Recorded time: 9h31
